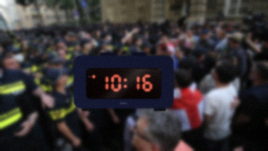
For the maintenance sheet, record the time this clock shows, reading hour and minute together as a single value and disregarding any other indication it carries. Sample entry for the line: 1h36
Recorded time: 10h16
